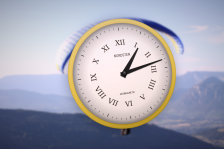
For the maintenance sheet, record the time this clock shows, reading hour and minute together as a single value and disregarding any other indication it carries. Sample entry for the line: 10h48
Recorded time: 1h13
